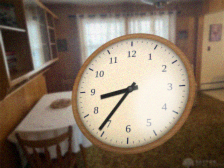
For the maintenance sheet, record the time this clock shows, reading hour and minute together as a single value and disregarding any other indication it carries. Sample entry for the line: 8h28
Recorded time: 8h36
